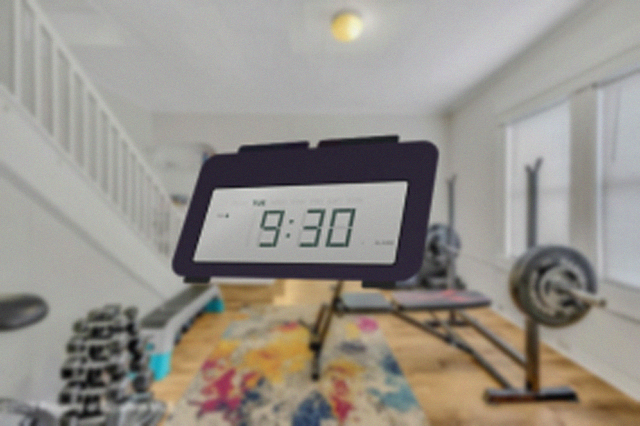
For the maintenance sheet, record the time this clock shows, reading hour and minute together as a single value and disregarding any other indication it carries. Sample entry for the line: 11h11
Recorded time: 9h30
